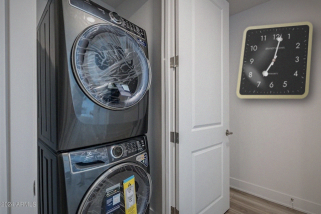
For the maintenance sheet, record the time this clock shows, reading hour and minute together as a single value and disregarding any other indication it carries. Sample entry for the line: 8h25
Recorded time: 7h02
